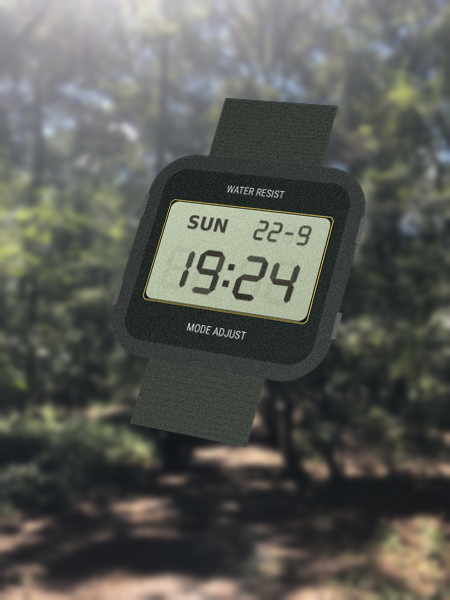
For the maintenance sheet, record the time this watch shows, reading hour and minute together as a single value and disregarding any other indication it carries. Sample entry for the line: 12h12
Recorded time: 19h24
